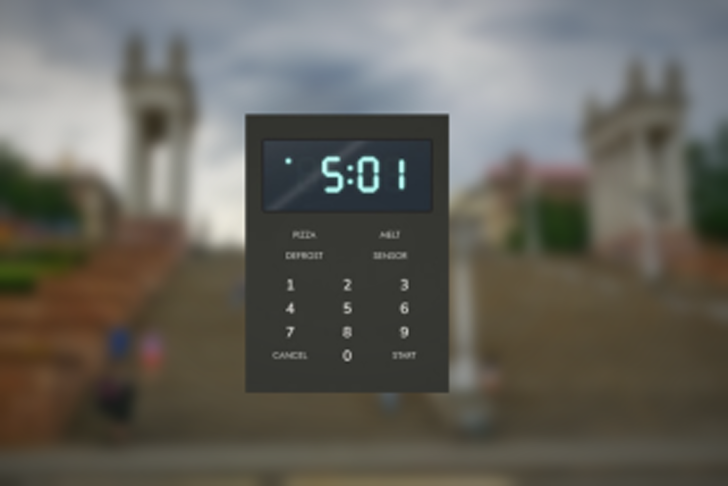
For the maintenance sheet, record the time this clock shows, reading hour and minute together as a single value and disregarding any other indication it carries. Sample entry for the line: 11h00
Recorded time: 5h01
